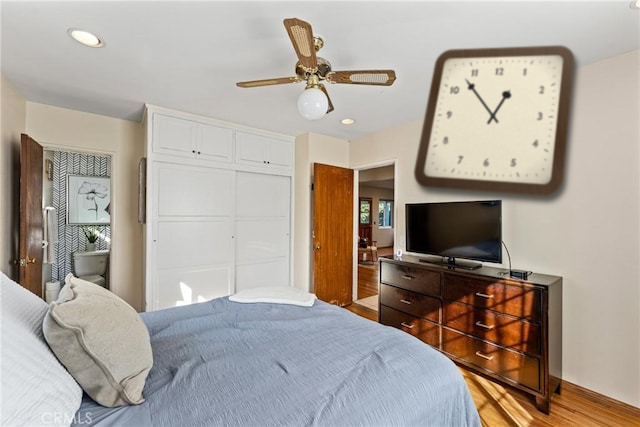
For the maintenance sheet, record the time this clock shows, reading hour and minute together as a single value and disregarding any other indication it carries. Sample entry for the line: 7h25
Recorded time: 12h53
